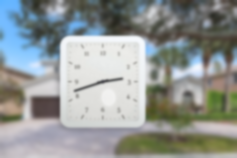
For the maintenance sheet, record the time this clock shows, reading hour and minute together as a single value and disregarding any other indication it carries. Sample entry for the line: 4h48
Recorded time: 2h42
